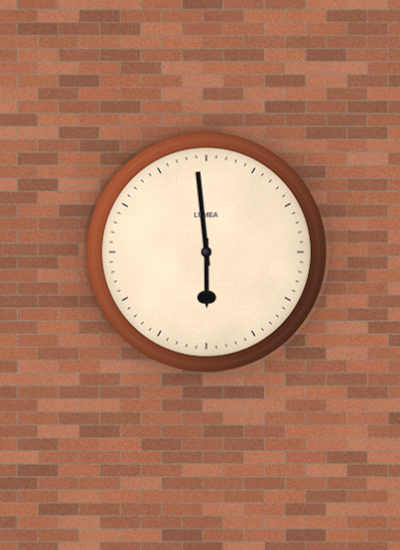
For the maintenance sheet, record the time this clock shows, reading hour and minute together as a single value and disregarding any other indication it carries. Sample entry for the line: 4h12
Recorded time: 5h59
